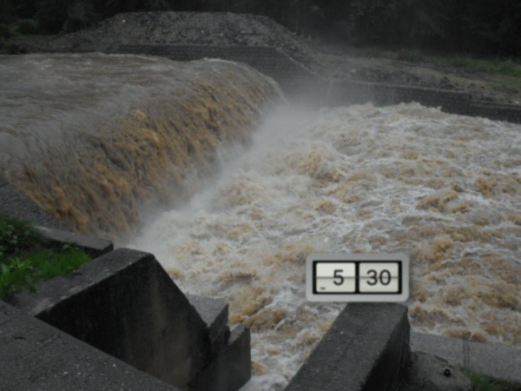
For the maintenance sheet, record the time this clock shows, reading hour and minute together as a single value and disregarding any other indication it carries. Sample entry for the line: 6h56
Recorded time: 5h30
